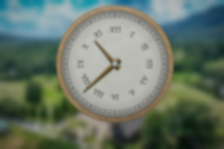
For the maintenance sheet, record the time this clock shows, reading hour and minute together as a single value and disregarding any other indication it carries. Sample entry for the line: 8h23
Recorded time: 10h38
